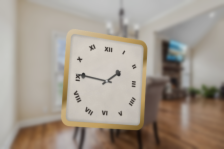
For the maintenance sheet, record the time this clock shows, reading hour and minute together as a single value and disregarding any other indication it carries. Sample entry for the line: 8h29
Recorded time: 1h46
